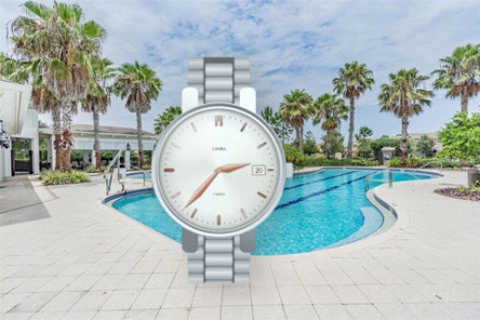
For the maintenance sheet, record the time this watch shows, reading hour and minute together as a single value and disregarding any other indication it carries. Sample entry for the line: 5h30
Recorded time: 2h37
